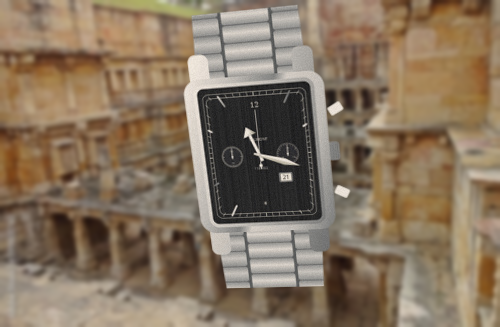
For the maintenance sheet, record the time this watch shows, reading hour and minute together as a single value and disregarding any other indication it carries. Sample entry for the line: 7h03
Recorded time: 11h18
